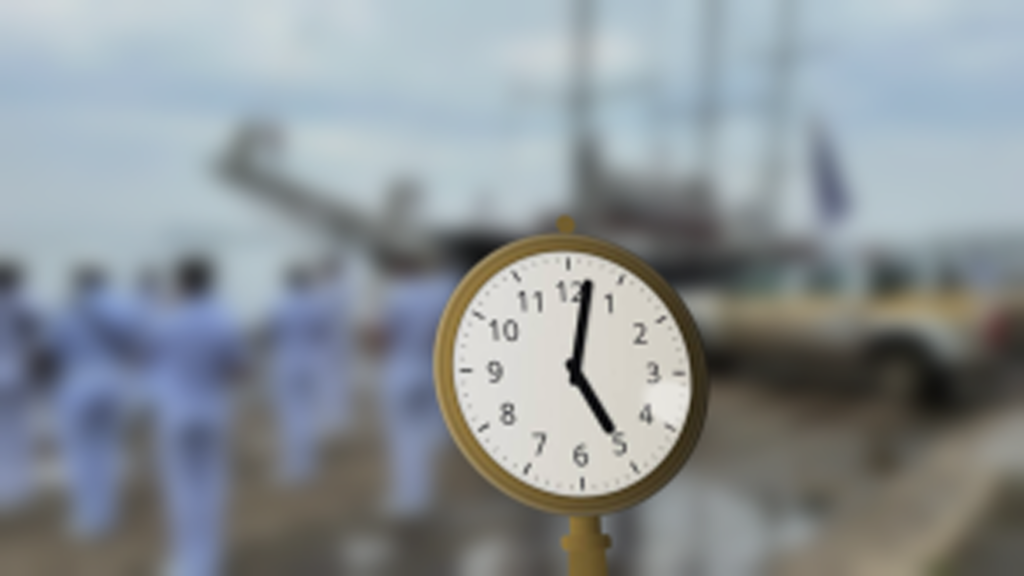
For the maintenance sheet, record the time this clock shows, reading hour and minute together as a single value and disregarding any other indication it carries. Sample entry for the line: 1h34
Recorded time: 5h02
